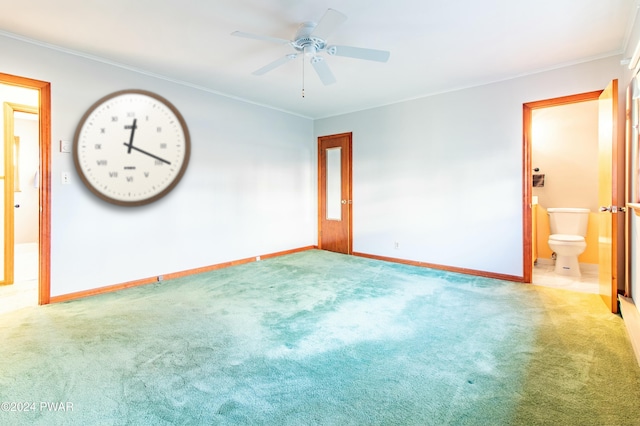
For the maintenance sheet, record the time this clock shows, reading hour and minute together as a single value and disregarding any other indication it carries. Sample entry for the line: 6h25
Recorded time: 12h19
